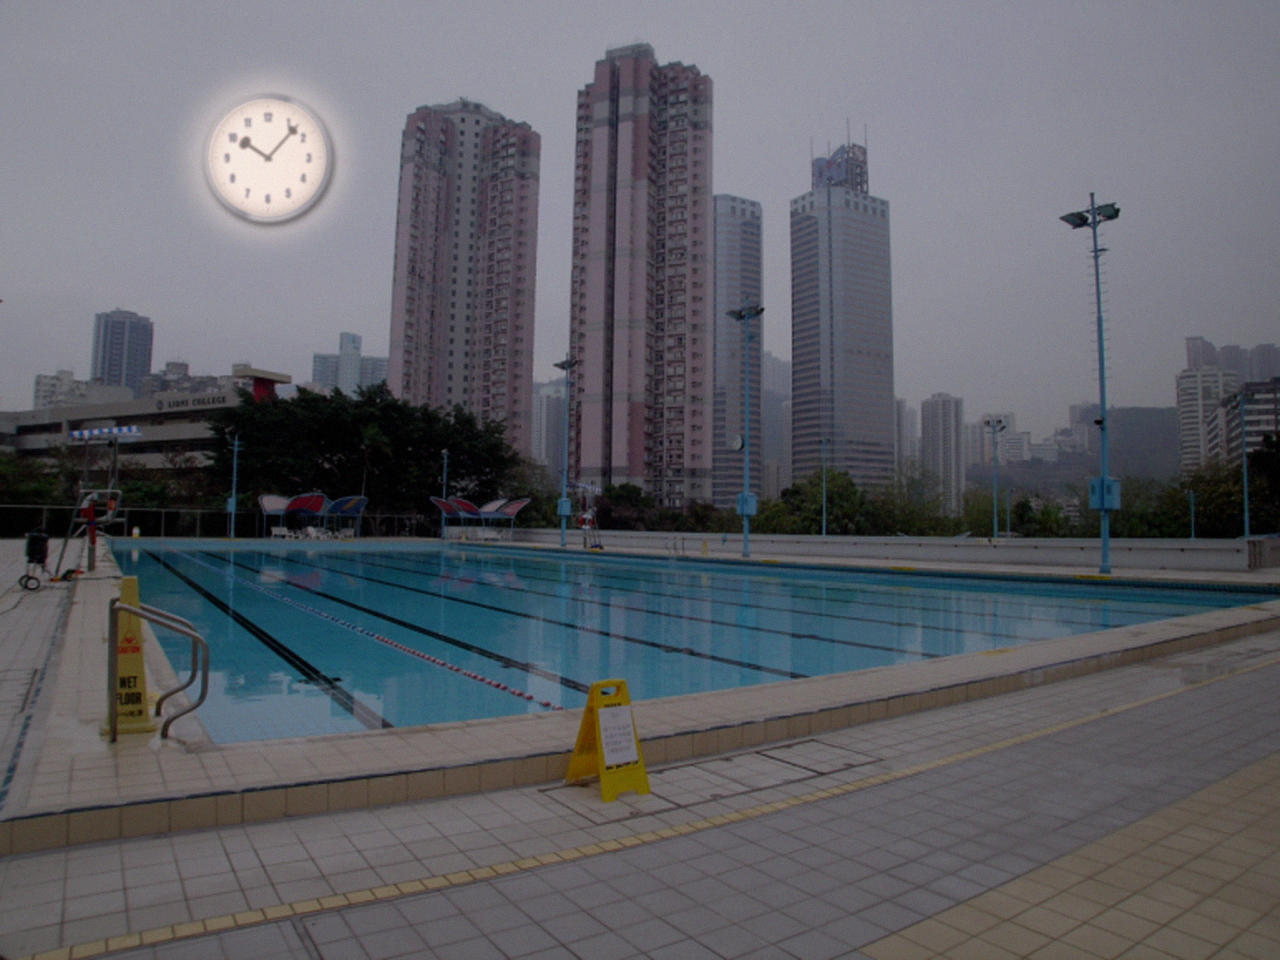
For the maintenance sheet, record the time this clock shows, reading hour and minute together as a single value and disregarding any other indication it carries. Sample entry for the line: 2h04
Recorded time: 10h07
